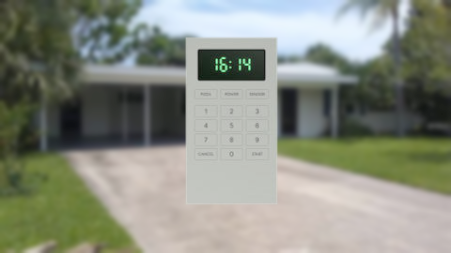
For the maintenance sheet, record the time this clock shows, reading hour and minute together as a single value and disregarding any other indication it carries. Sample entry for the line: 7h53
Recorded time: 16h14
